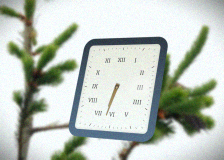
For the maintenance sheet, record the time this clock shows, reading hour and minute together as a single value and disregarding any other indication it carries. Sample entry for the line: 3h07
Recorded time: 6h32
